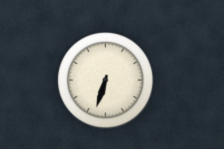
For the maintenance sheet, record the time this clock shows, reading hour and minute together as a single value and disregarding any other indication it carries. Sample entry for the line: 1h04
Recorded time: 6h33
